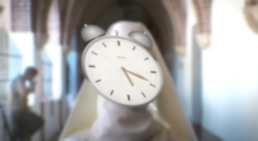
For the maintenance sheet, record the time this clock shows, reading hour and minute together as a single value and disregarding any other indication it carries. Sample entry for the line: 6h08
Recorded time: 5h19
